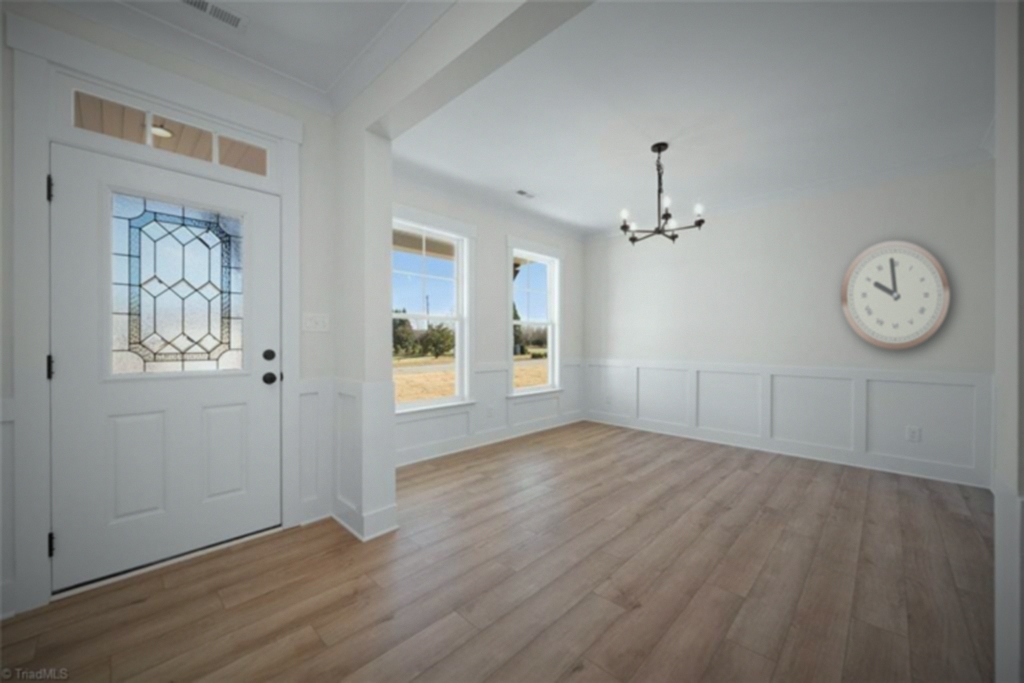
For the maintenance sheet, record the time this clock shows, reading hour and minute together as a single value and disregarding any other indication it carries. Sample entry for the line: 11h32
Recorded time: 9h59
